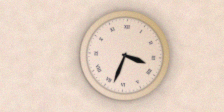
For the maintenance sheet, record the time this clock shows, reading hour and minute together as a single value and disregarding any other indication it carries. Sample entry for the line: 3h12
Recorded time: 3h33
